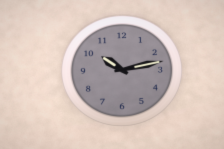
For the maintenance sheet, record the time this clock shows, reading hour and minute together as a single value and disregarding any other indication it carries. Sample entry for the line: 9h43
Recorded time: 10h13
